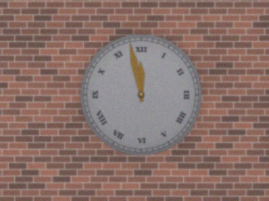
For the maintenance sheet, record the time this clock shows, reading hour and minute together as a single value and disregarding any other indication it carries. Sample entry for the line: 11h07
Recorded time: 11h58
